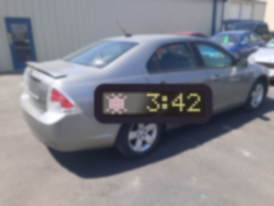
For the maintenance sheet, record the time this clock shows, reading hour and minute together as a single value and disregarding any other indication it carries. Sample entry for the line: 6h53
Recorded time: 3h42
